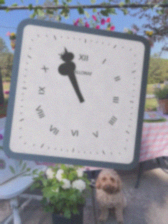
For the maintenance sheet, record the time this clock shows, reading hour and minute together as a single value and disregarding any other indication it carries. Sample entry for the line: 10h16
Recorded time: 10h56
